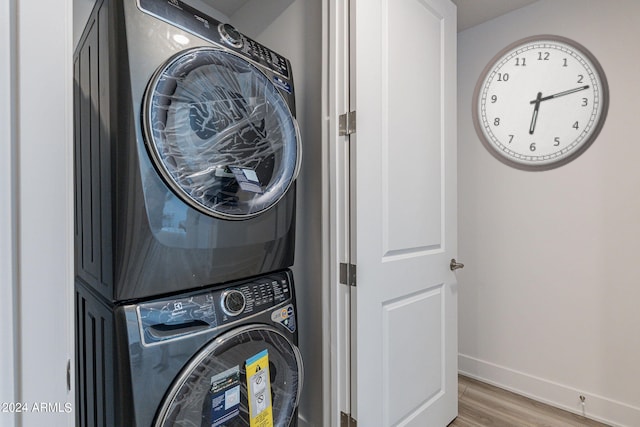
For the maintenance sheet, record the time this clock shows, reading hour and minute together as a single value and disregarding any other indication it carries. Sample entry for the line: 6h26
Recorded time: 6h12
